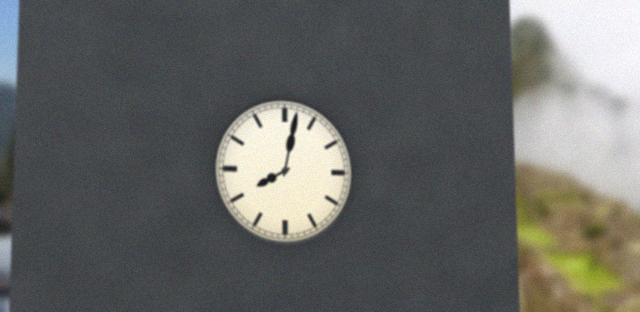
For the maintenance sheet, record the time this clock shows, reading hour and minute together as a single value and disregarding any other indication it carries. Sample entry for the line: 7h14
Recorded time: 8h02
